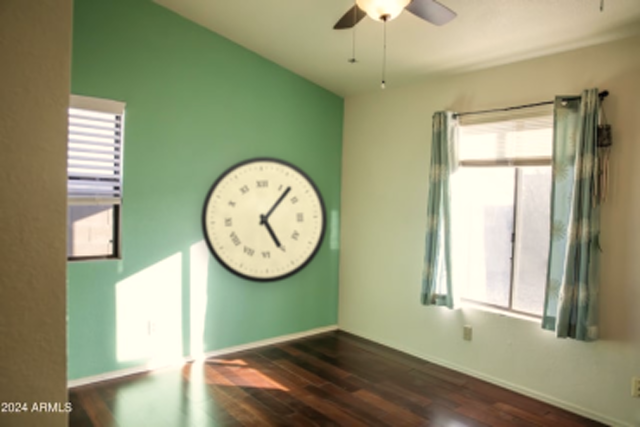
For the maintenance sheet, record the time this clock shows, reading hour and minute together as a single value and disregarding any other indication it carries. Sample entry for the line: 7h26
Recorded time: 5h07
